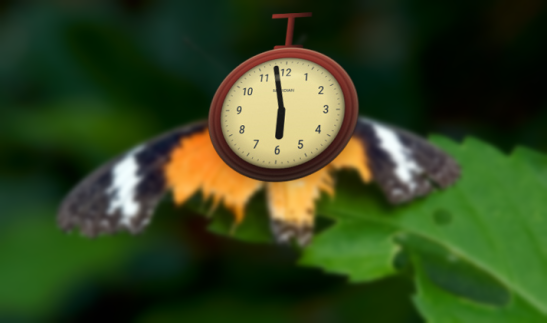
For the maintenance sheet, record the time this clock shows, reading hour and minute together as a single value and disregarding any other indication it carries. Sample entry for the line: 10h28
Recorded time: 5h58
